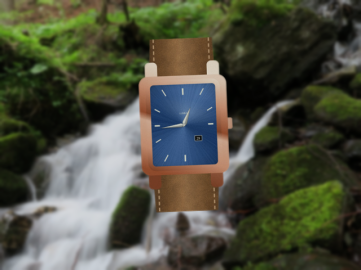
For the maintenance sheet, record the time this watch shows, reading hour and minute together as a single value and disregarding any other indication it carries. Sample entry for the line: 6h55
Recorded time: 12h44
